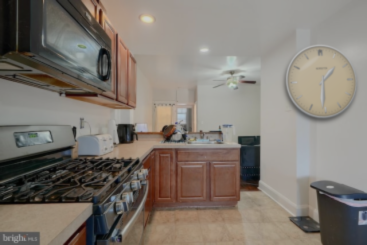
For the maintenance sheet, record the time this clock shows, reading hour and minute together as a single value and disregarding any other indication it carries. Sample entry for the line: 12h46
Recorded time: 1h31
